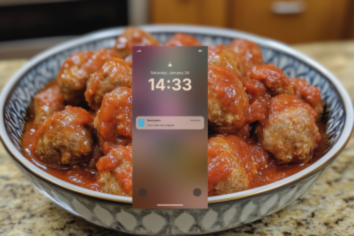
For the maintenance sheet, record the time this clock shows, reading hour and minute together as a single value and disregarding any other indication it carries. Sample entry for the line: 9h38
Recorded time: 14h33
